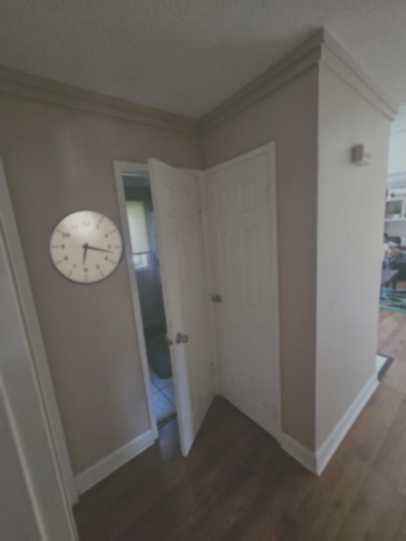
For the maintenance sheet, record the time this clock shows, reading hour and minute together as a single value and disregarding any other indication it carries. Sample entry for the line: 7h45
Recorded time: 6h17
